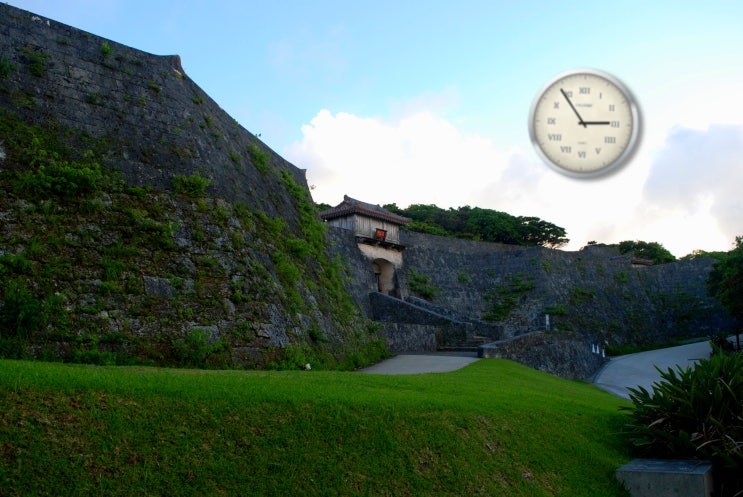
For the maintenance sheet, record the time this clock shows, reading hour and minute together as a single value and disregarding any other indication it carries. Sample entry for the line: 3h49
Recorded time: 2h54
